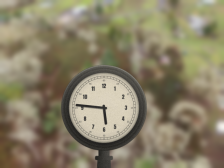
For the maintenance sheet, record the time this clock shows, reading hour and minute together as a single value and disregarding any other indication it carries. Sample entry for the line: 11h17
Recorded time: 5h46
